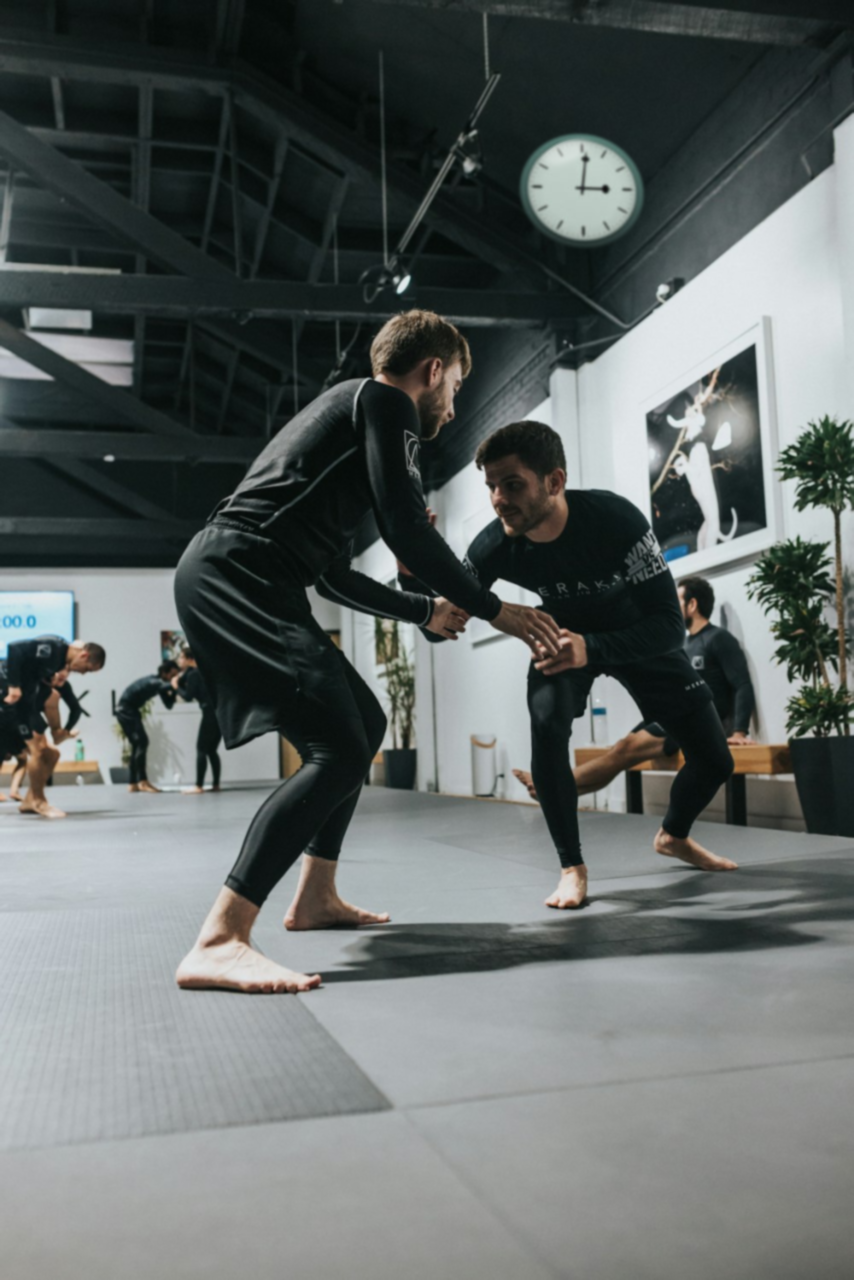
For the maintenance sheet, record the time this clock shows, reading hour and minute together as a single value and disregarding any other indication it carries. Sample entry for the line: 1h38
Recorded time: 3h01
